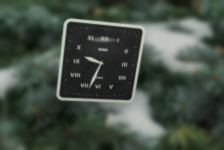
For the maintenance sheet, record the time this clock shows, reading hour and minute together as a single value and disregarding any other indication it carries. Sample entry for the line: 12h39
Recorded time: 9h33
